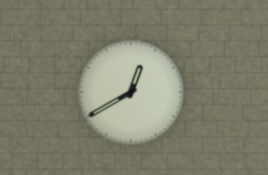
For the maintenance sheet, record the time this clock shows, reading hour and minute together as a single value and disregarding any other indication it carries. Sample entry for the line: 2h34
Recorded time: 12h40
